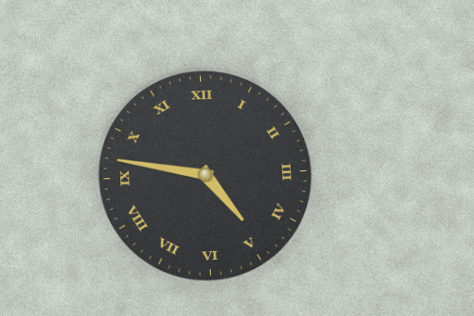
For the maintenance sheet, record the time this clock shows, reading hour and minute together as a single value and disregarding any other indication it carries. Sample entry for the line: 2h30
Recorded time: 4h47
